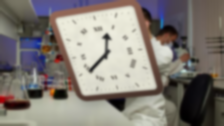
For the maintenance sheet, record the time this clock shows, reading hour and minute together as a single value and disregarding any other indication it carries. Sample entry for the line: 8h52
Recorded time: 12h39
